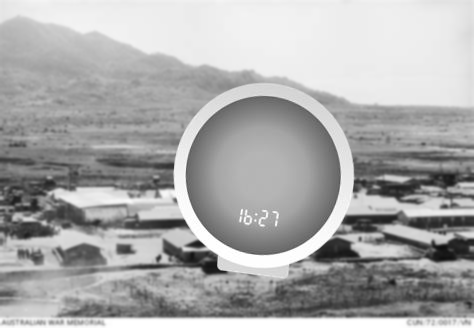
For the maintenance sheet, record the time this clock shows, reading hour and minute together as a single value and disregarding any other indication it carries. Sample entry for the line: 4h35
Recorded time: 16h27
